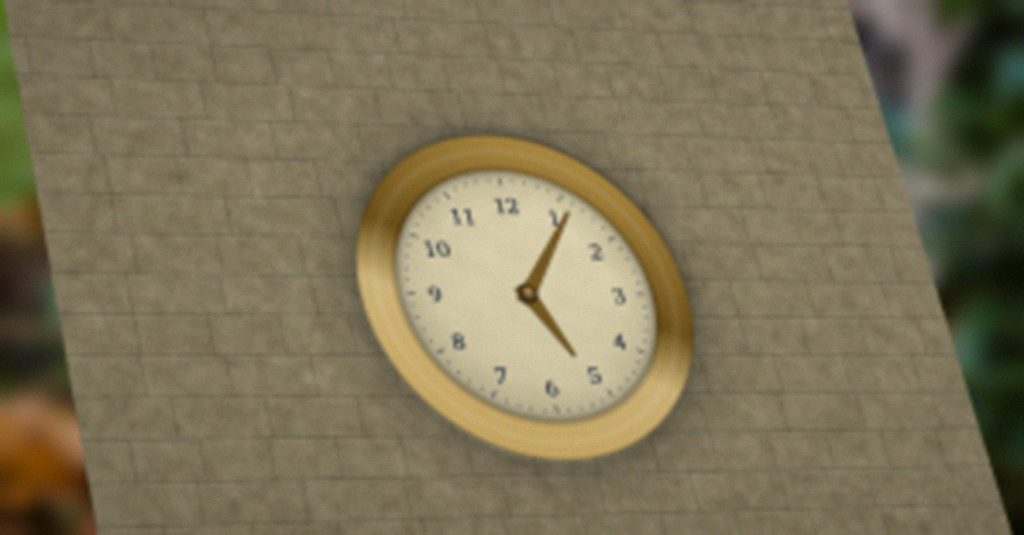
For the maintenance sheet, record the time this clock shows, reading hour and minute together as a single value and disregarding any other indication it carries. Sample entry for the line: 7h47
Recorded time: 5h06
